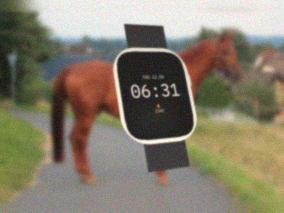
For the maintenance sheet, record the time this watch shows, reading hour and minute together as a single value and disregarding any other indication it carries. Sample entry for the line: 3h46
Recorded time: 6h31
